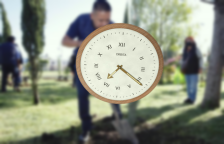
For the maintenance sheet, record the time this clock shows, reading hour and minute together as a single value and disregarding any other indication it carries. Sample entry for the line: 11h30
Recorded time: 7h21
